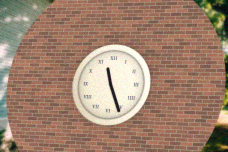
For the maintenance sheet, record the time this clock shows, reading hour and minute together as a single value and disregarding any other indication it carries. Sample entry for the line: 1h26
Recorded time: 11h26
